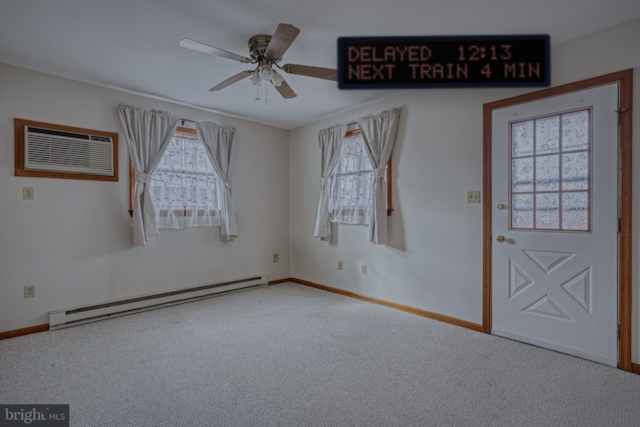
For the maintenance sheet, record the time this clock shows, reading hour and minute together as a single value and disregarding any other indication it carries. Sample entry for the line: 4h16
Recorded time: 12h13
